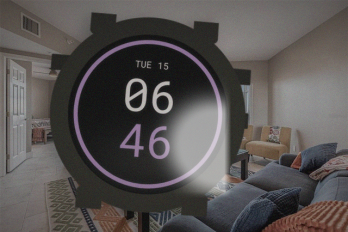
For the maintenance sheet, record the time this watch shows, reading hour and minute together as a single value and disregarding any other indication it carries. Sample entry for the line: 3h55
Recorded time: 6h46
